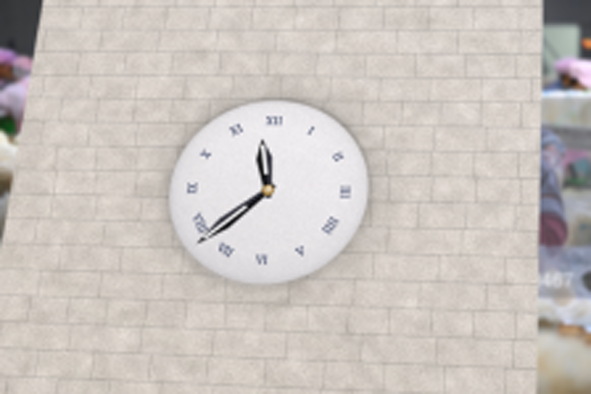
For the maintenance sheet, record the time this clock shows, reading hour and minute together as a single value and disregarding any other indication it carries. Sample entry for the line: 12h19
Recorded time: 11h38
